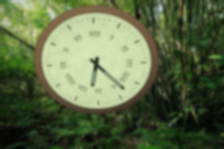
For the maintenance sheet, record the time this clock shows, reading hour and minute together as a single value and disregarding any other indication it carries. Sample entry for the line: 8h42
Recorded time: 6h23
